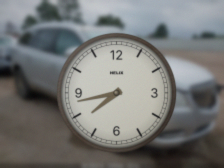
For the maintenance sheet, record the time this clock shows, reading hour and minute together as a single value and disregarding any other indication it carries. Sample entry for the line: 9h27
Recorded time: 7h43
